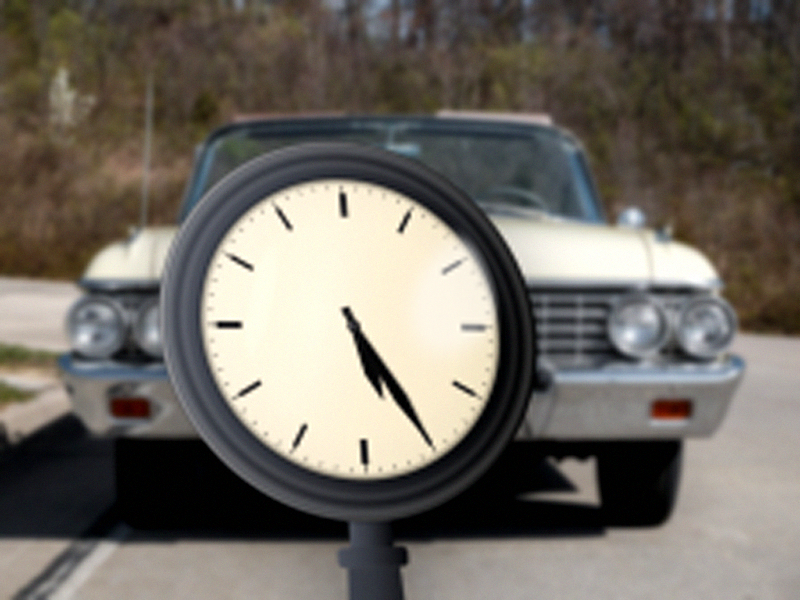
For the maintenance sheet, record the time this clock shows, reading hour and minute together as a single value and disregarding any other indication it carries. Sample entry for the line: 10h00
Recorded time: 5h25
